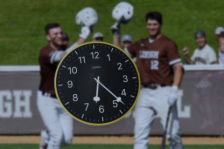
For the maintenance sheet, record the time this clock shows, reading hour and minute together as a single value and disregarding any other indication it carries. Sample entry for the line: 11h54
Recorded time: 6h23
